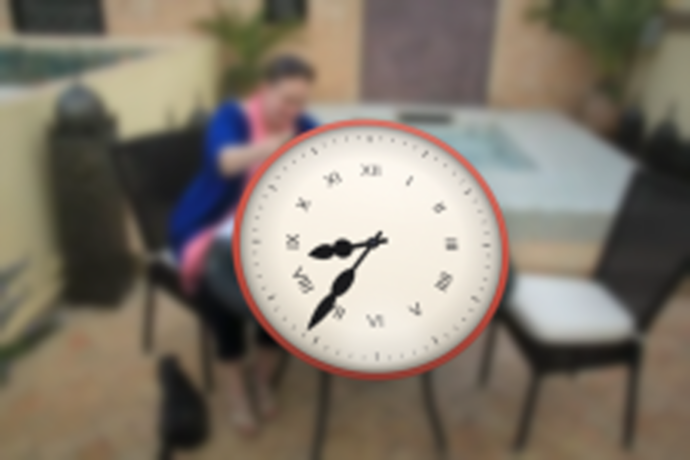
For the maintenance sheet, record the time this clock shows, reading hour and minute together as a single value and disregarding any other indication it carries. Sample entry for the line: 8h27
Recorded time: 8h36
